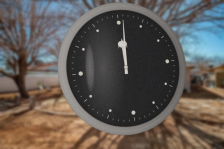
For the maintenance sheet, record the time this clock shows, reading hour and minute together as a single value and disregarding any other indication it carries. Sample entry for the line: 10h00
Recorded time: 12h01
